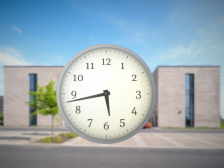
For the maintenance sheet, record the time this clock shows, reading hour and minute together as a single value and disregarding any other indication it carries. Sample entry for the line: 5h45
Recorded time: 5h43
